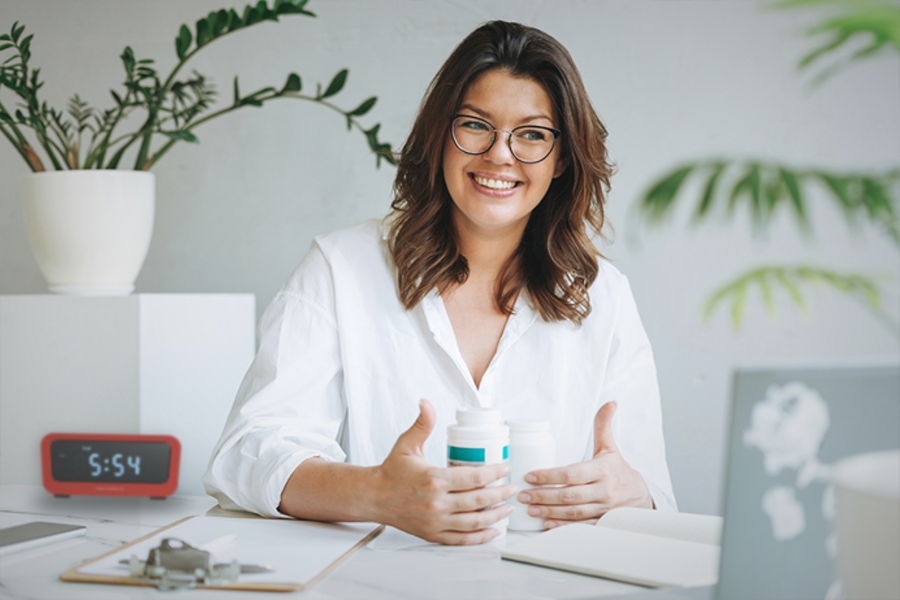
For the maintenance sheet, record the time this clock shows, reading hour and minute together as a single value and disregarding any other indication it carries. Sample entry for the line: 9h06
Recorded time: 5h54
